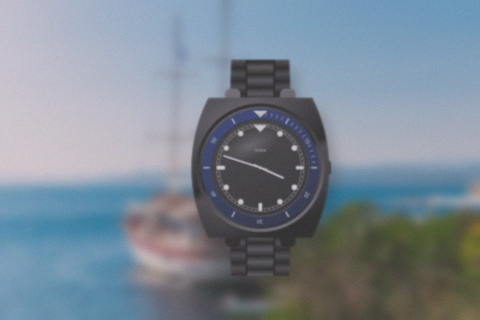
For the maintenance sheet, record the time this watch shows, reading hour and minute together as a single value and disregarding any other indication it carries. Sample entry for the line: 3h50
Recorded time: 3h48
